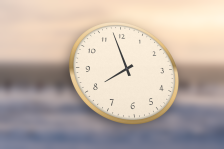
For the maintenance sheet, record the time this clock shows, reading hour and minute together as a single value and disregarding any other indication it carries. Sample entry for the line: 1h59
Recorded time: 7h58
